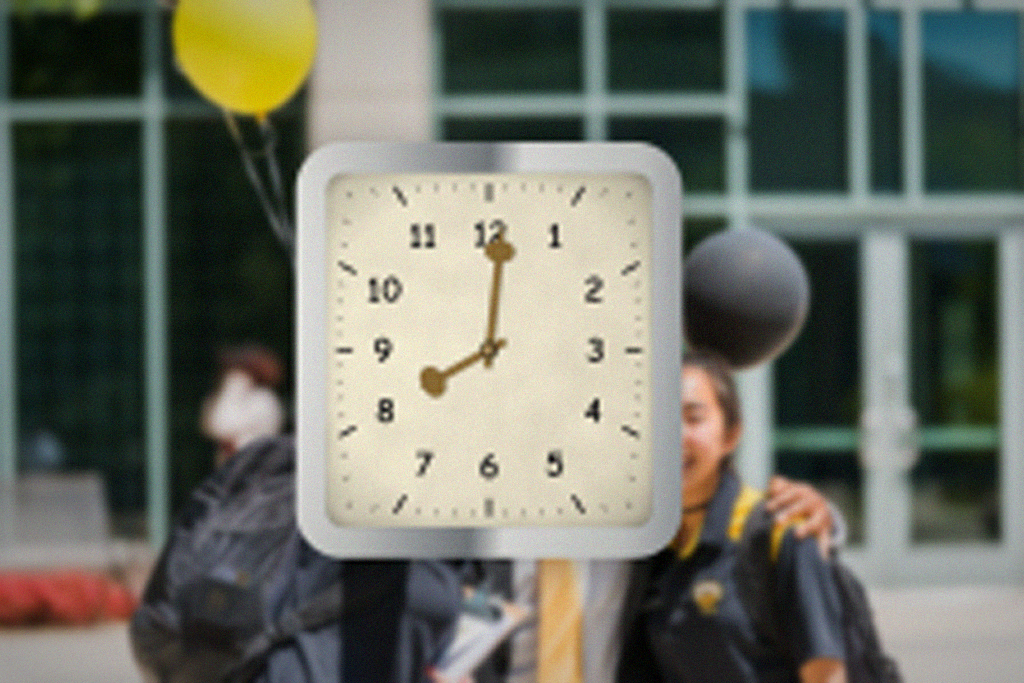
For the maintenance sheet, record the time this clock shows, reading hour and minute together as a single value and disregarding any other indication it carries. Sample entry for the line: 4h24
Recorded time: 8h01
